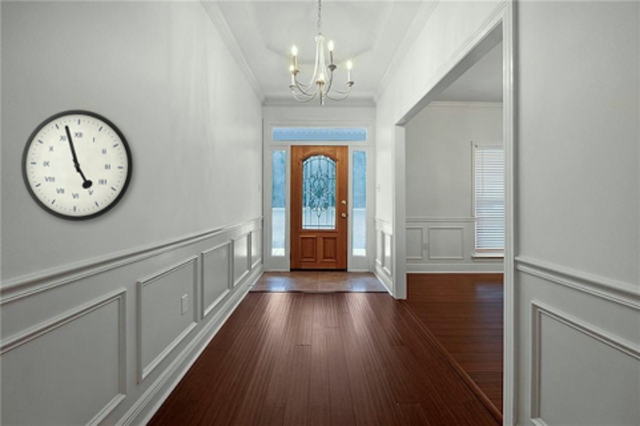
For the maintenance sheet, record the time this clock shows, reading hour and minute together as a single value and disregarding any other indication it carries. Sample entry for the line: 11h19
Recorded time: 4h57
